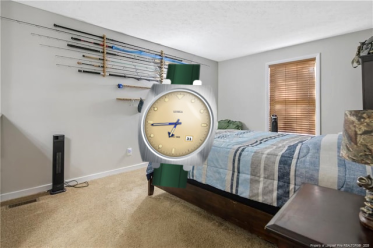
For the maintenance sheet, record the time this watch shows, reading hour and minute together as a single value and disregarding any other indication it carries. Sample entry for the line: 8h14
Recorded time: 6h44
